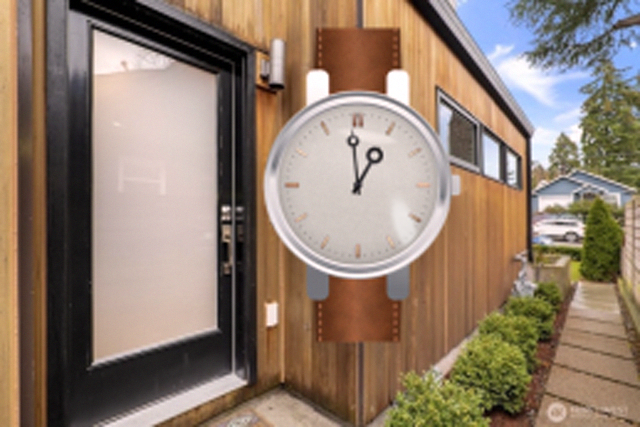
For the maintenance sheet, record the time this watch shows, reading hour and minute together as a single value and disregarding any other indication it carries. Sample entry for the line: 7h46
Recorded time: 12h59
